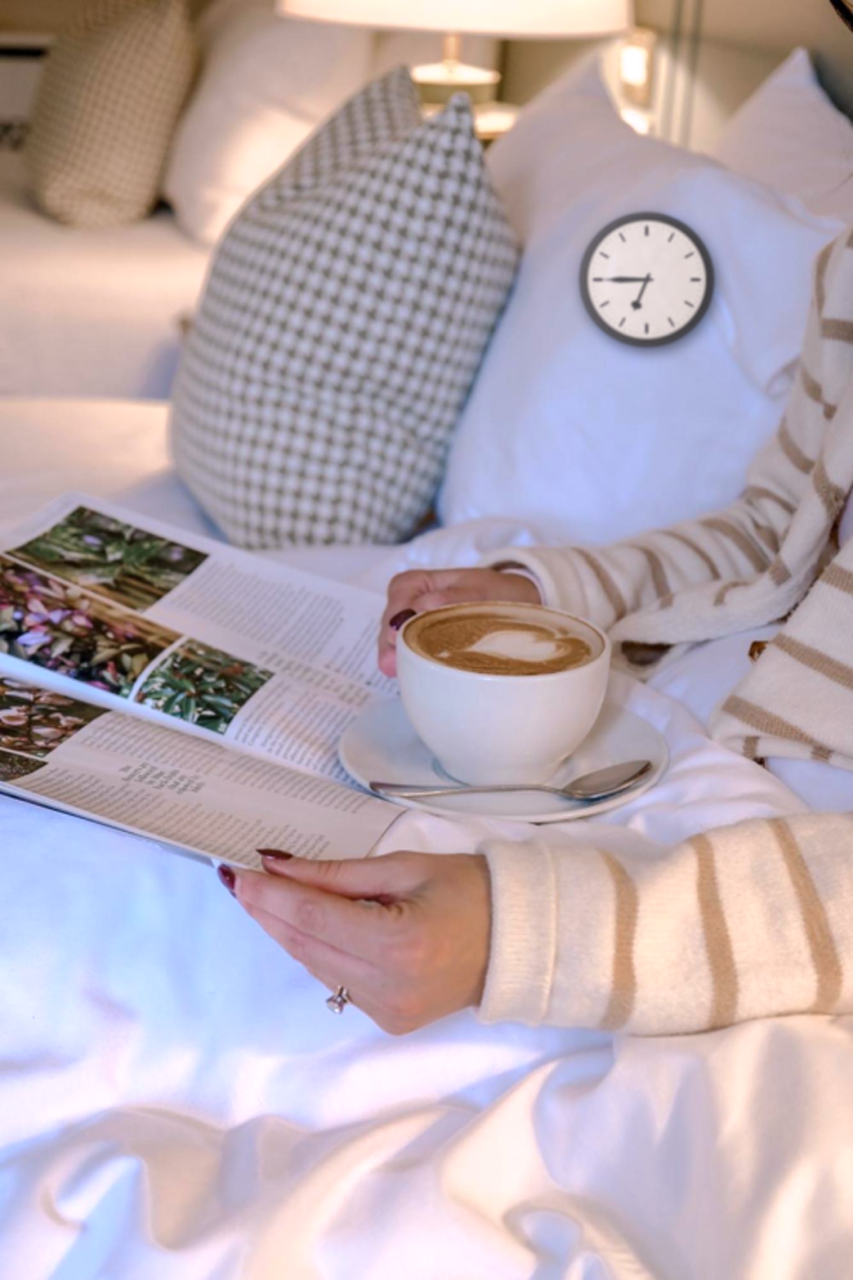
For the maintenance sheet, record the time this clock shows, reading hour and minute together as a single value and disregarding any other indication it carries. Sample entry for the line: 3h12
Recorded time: 6h45
